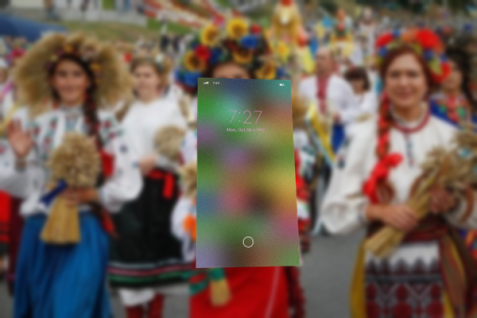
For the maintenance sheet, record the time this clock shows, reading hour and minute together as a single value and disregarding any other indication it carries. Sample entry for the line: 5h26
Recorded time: 7h27
